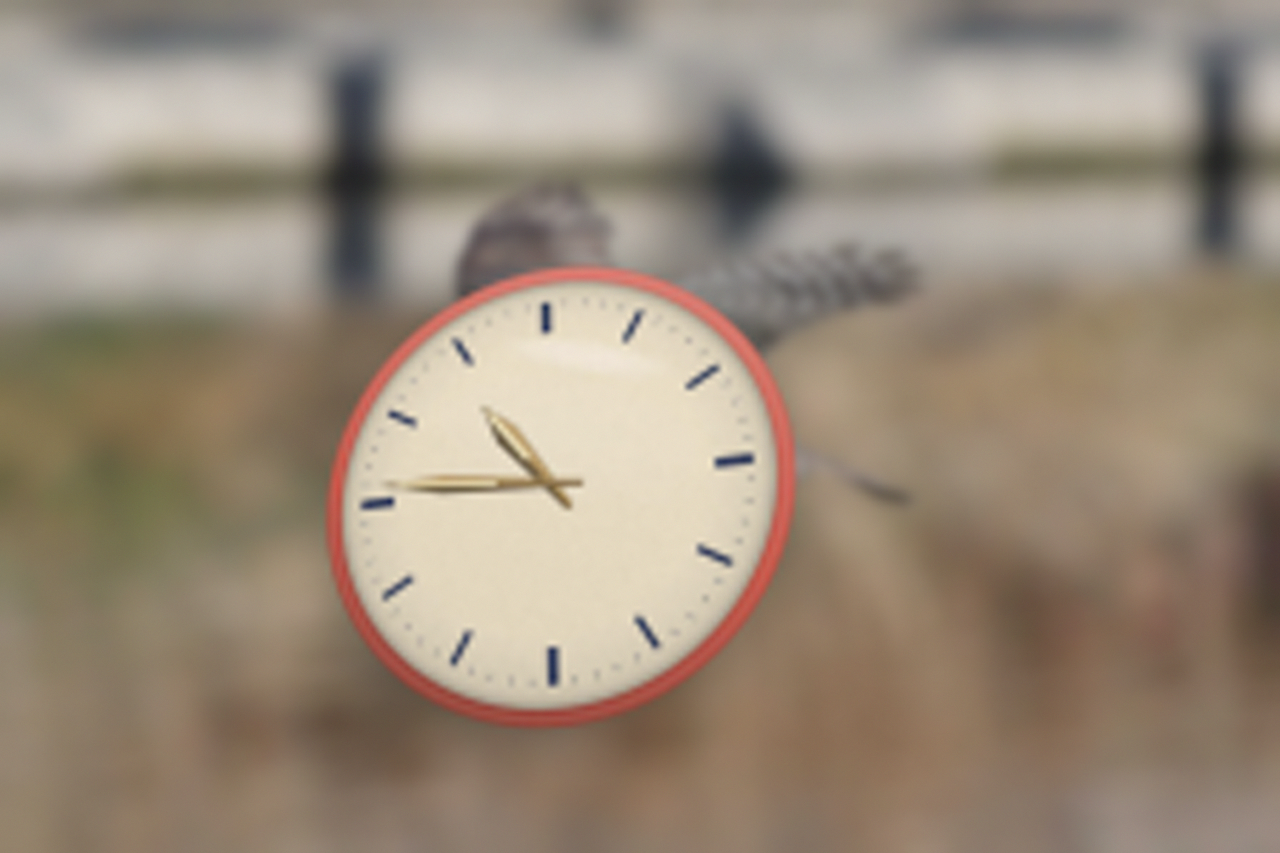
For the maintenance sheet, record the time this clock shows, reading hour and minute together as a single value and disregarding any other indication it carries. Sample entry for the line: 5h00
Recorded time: 10h46
